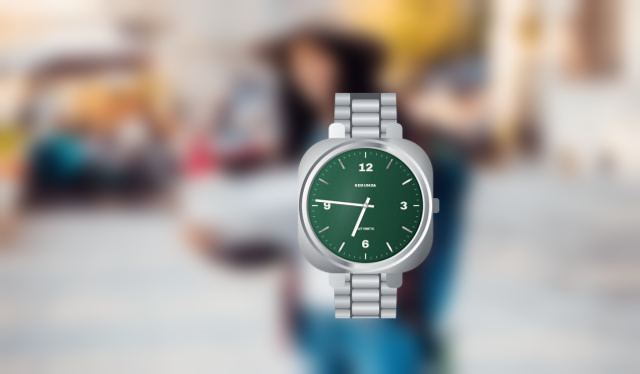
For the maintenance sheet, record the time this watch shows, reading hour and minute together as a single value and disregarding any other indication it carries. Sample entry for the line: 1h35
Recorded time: 6h46
